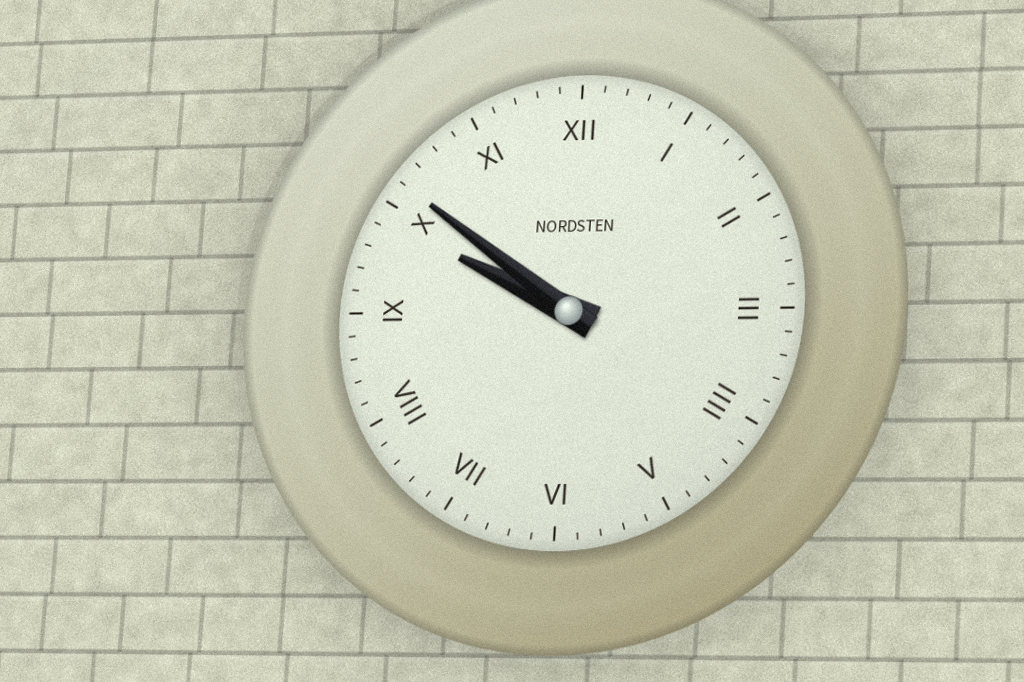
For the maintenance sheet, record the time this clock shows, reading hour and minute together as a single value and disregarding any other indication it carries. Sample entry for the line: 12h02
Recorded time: 9h51
